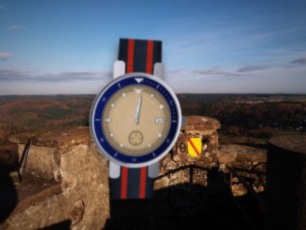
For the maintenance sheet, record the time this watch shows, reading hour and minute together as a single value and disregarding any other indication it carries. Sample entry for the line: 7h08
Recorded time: 12h01
